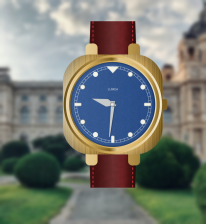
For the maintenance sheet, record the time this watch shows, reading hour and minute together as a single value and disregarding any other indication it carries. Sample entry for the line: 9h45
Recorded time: 9h31
